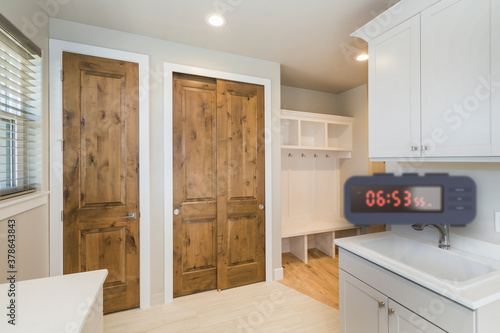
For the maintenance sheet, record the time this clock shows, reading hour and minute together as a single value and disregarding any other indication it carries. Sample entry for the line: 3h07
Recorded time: 6h53
